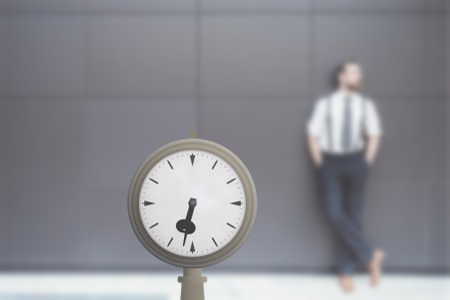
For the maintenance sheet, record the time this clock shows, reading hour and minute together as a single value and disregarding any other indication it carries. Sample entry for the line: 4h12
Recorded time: 6h32
